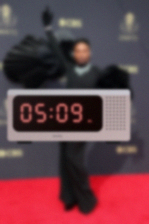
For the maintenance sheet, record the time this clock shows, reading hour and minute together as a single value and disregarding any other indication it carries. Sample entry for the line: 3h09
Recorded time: 5h09
